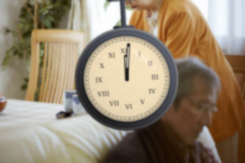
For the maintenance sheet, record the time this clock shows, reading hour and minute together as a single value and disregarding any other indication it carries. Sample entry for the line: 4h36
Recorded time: 12h01
